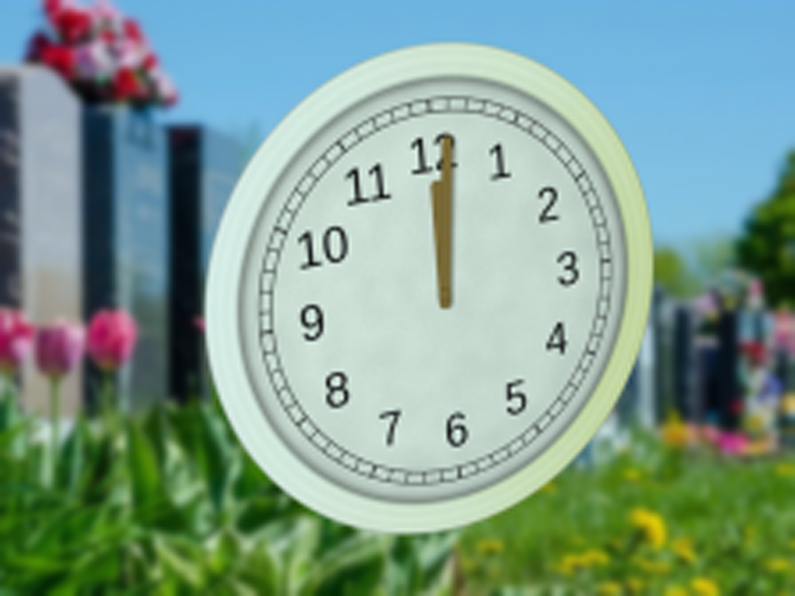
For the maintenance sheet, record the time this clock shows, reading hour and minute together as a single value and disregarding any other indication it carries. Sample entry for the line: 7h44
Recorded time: 12h01
